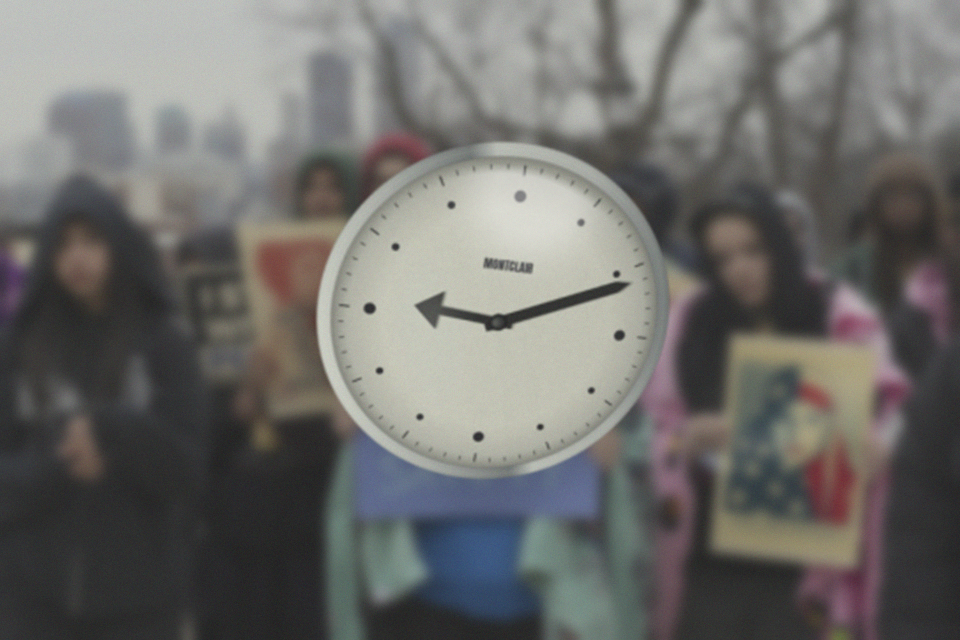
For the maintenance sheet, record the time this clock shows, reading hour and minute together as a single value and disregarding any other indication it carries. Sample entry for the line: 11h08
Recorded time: 9h11
